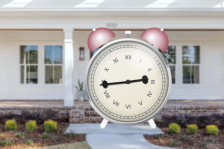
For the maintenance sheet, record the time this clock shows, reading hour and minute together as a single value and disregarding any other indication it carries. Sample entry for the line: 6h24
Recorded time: 2h44
